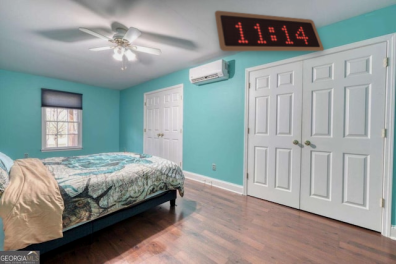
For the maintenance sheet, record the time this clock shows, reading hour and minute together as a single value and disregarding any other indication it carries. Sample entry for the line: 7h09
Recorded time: 11h14
